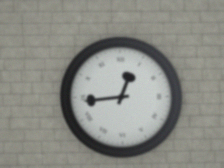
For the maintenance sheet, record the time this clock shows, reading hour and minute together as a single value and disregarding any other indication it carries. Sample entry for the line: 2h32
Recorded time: 12h44
